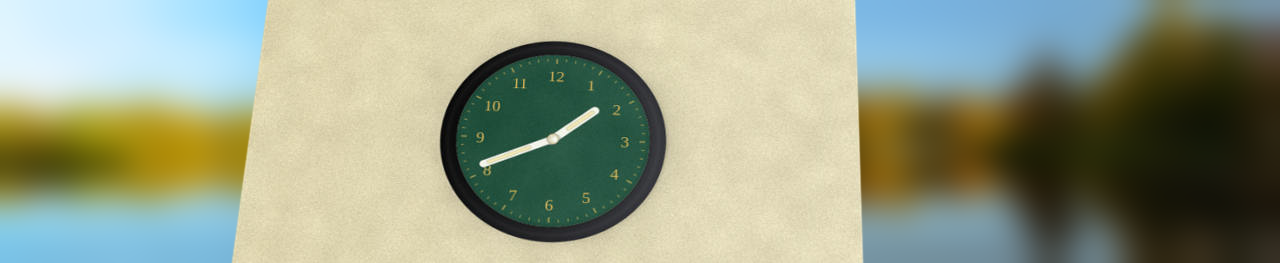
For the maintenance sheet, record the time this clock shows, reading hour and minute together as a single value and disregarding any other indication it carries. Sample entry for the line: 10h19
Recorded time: 1h41
